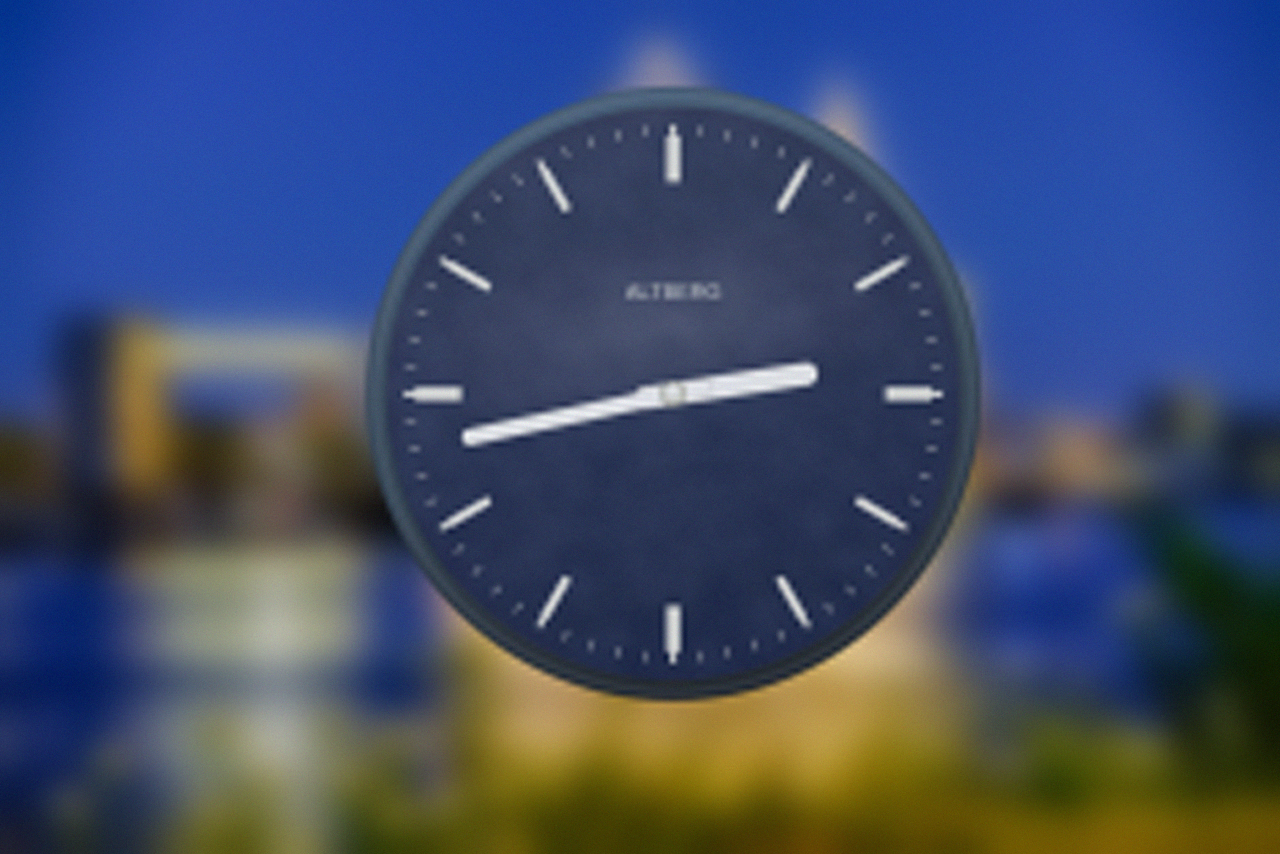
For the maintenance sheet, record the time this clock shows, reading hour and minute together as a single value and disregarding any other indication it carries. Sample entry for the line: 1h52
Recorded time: 2h43
